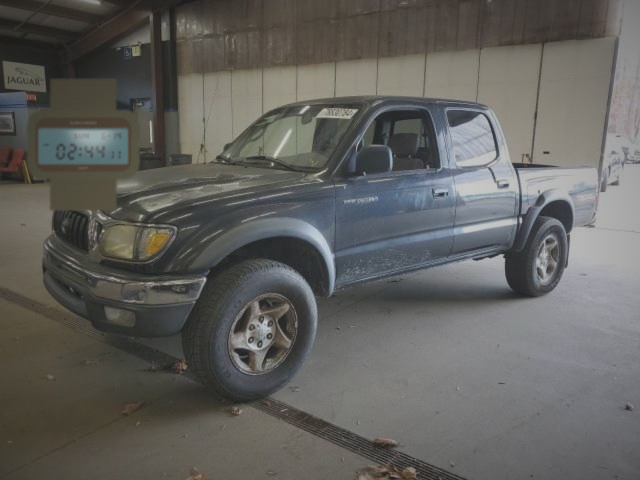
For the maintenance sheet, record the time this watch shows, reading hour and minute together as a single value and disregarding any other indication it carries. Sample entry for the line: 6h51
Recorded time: 2h44
